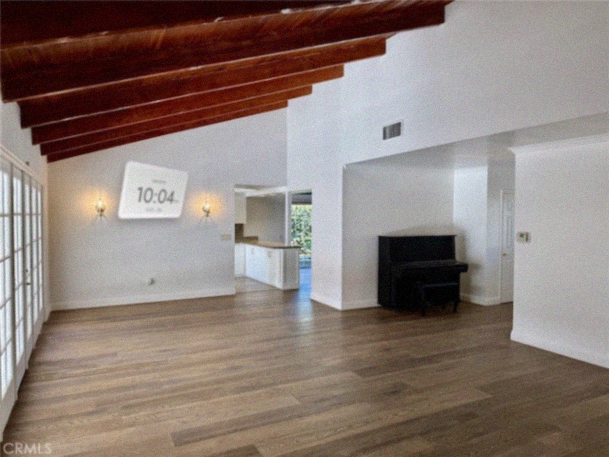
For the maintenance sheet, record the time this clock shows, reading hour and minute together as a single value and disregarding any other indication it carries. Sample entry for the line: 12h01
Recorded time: 10h04
